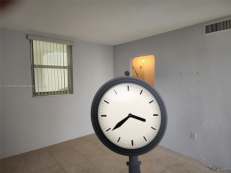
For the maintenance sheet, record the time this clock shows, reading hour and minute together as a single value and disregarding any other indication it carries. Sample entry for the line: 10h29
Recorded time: 3h39
